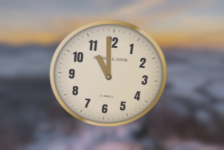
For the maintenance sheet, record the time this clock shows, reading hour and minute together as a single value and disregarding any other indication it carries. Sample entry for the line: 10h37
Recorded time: 10h59
